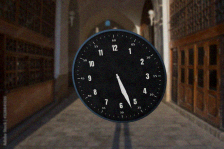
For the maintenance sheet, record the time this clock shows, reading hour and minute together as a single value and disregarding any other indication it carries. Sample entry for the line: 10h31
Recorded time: 5h27
